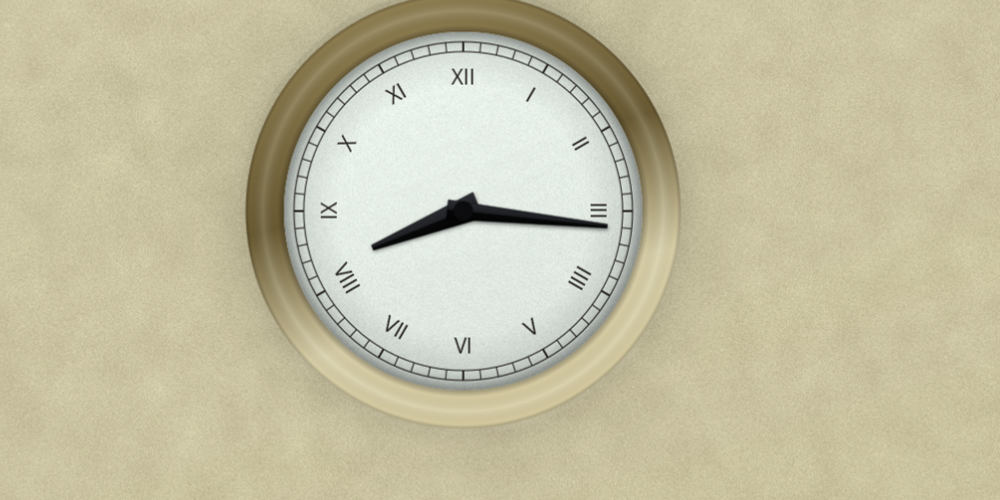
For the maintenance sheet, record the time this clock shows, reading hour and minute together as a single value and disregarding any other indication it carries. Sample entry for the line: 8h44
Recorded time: 8h16
